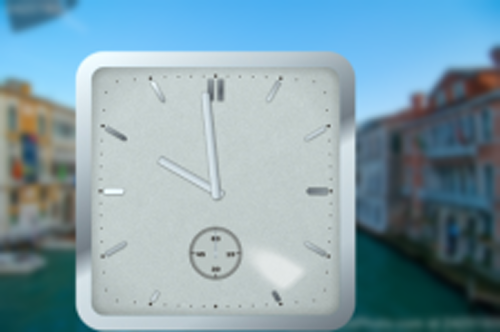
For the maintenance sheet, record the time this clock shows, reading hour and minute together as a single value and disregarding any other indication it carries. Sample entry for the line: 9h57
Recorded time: 9h59
